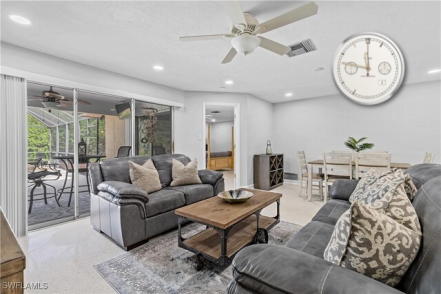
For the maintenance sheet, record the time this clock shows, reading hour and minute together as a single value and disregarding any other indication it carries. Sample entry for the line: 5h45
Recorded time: 11h47
